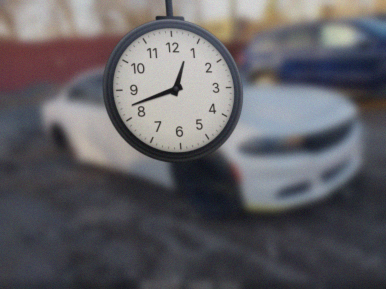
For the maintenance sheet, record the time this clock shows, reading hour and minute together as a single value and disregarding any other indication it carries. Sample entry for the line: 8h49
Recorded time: 12h42
